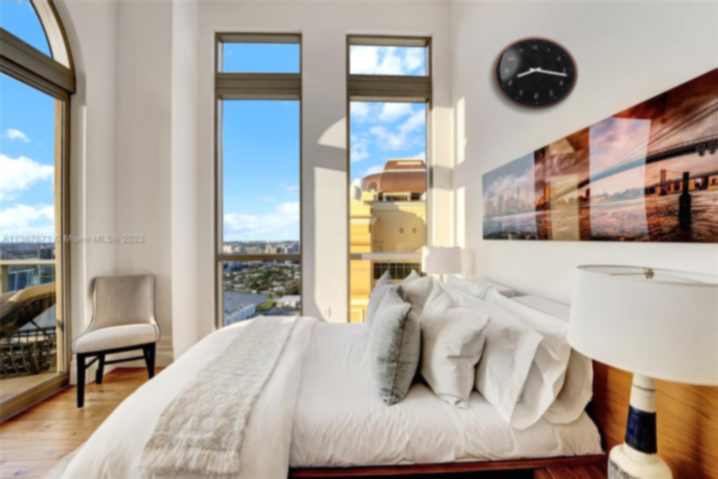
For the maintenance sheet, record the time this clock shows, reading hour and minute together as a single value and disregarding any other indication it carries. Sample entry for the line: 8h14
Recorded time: 8h17
